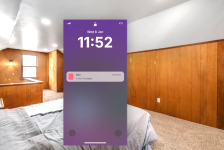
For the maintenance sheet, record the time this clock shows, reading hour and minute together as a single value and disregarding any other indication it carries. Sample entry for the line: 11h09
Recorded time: 11h52
